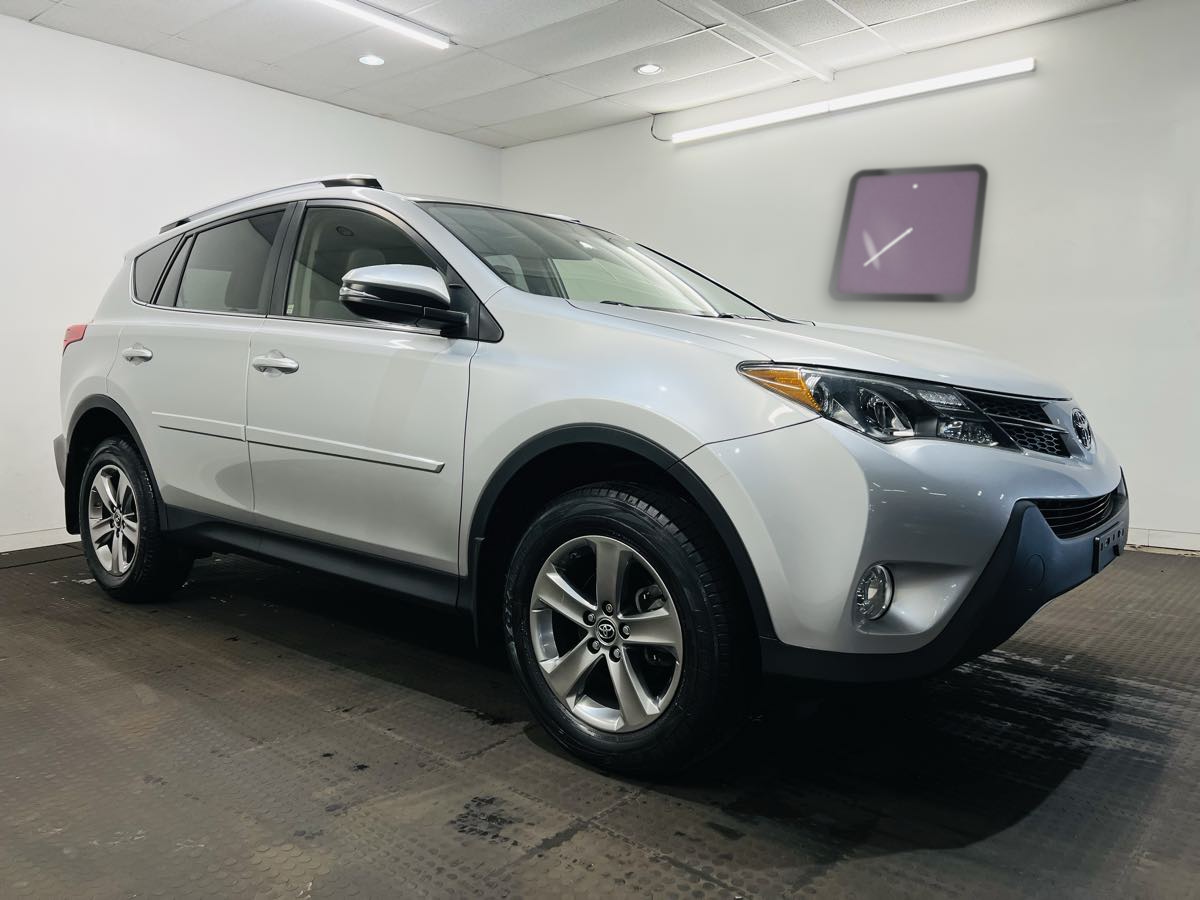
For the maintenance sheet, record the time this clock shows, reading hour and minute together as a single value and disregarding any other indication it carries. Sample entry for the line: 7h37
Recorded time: 7h38
